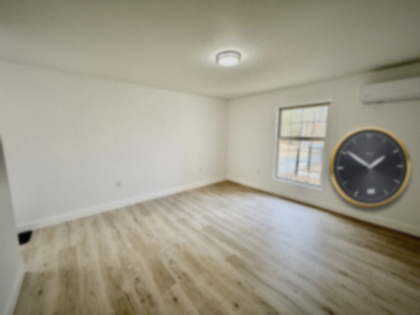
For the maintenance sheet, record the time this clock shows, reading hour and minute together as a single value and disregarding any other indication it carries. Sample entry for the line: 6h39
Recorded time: 1h51
